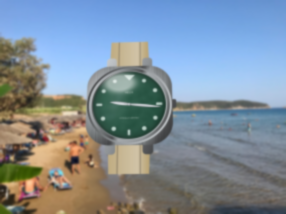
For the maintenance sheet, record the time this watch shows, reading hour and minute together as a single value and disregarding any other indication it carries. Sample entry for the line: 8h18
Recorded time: 9h16
